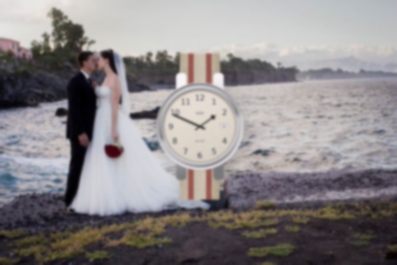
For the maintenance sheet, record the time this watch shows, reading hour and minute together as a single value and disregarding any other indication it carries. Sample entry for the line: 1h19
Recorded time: 1h49
